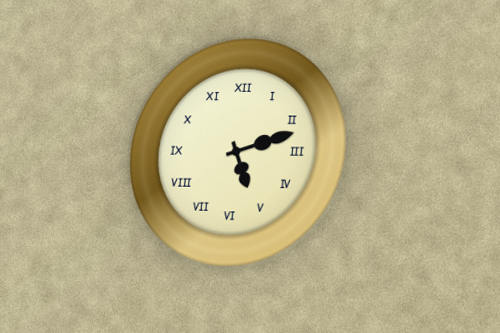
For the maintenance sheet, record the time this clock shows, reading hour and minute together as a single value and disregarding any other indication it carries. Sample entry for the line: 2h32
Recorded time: 5h12
